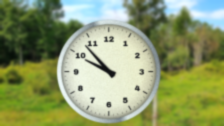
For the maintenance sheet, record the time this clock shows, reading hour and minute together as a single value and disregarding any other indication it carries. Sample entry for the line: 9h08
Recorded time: 9h53
